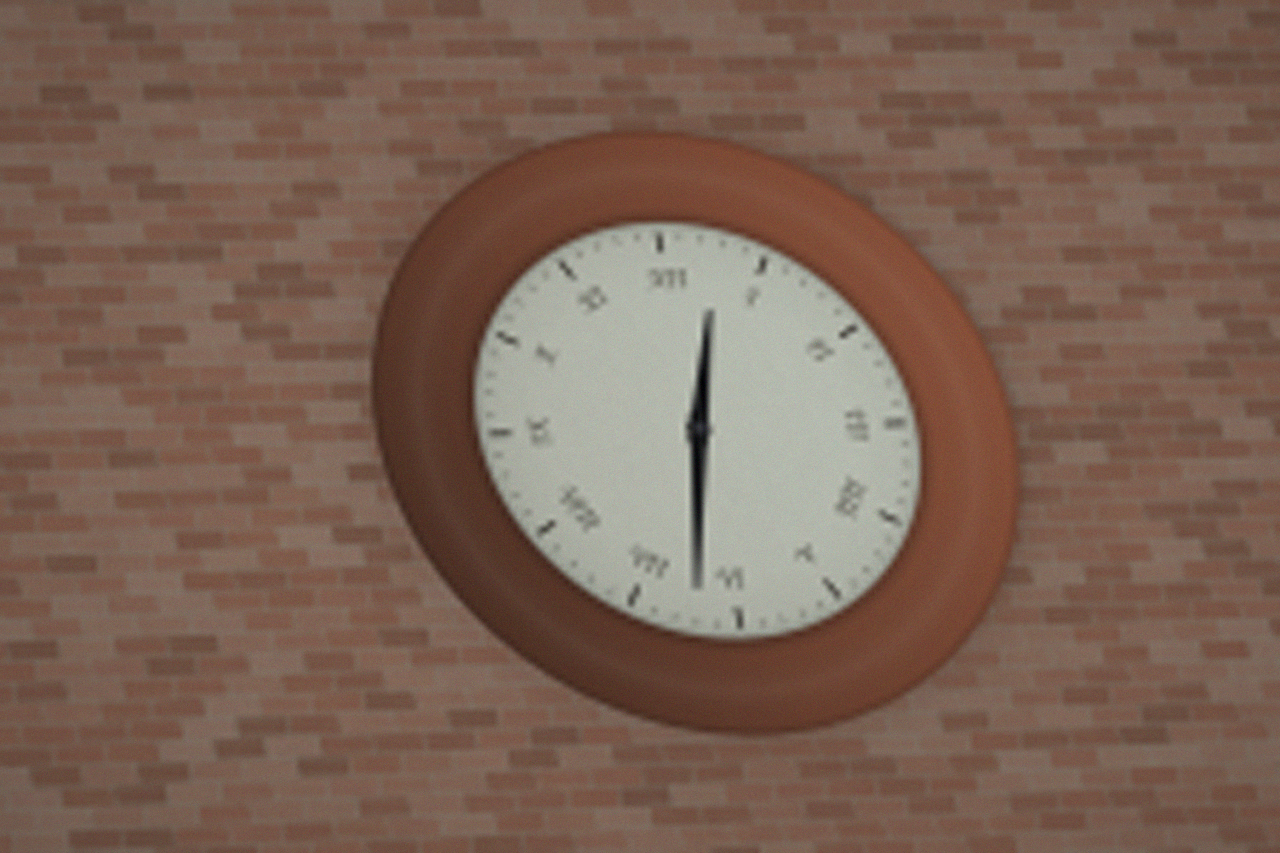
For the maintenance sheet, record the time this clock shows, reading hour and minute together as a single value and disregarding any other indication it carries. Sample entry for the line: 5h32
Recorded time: 12h32
